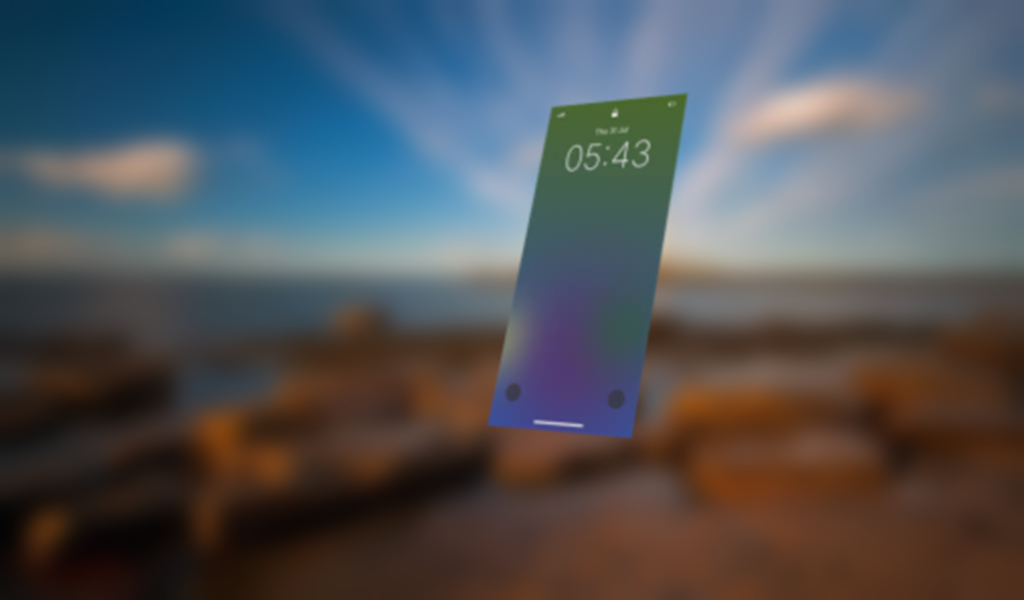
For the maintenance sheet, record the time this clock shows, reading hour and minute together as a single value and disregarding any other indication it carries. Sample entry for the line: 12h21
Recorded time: 5h43
